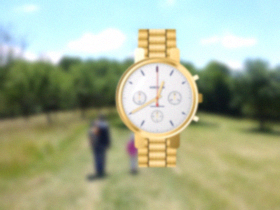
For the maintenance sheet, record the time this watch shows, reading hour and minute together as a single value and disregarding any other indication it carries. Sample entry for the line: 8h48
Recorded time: 12h40
